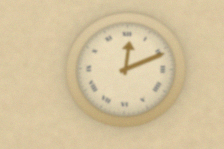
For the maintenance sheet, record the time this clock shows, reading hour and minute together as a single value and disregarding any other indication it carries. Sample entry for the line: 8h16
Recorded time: 12h11
